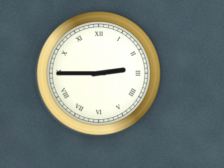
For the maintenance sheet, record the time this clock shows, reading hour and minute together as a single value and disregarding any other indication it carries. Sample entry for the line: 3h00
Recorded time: 2h45
